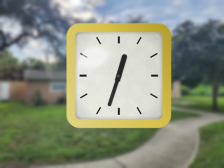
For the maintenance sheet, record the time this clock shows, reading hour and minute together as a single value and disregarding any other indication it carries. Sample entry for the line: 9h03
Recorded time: 12h33
